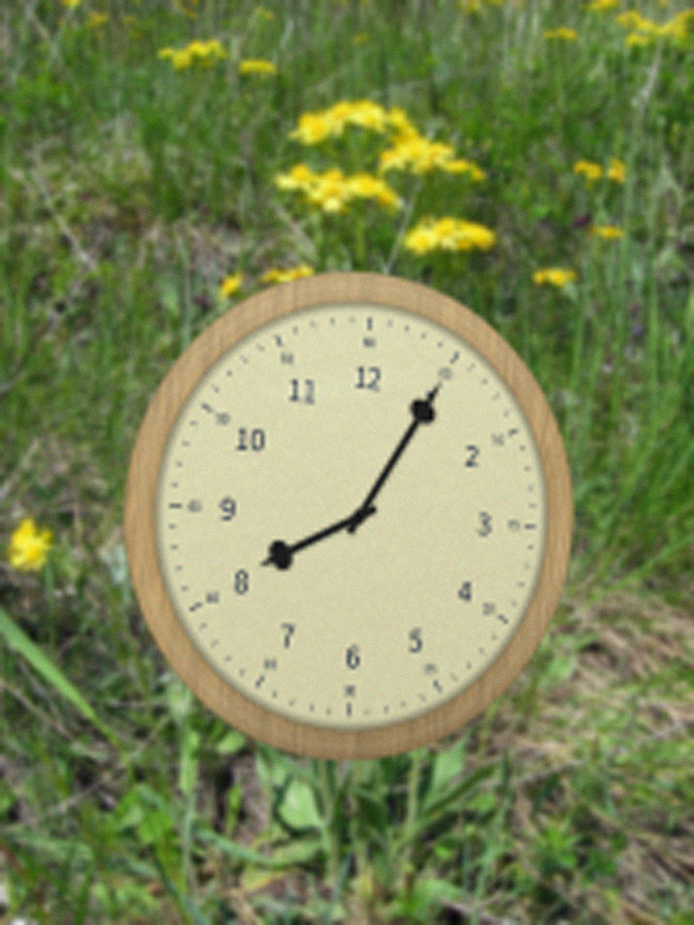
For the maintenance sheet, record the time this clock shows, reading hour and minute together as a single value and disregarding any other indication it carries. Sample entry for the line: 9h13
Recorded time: 8h05
